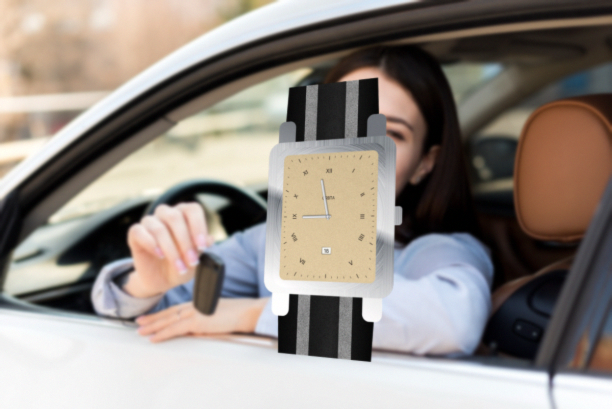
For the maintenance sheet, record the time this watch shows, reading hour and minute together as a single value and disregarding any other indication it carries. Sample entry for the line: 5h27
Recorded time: 8h58
